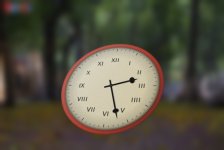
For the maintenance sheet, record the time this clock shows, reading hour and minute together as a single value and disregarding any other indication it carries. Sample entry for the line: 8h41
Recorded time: 2h27
